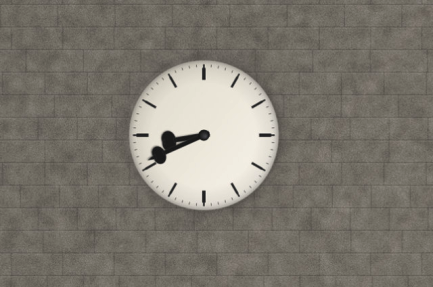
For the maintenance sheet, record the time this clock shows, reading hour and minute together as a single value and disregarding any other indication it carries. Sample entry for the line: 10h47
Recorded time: 8h41
